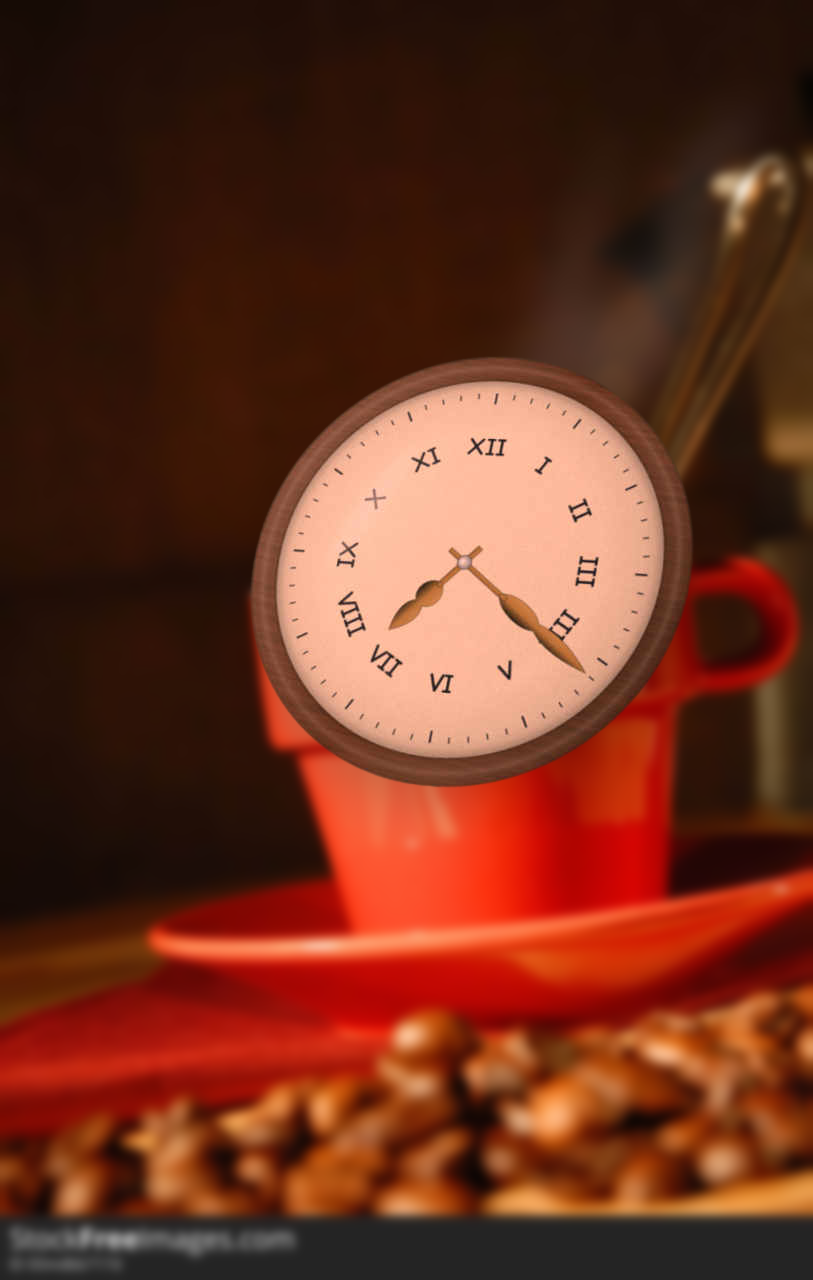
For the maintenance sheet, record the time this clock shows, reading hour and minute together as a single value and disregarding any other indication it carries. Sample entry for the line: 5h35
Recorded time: 7h21
